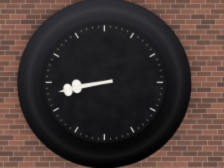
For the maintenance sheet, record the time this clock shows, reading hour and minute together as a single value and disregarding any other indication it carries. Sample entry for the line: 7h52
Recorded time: 8h43
